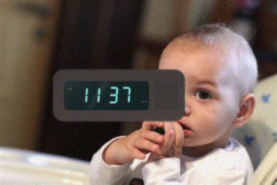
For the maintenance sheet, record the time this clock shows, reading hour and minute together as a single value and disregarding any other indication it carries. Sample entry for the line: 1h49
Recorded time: 11h37
